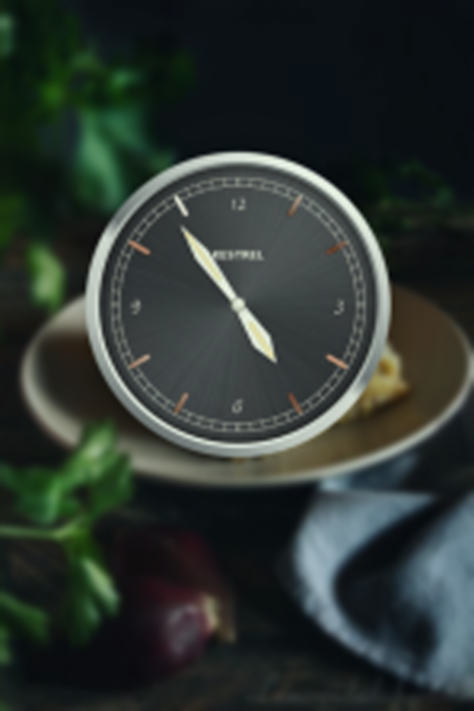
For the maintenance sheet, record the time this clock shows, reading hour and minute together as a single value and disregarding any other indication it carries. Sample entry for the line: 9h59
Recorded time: 4h54
